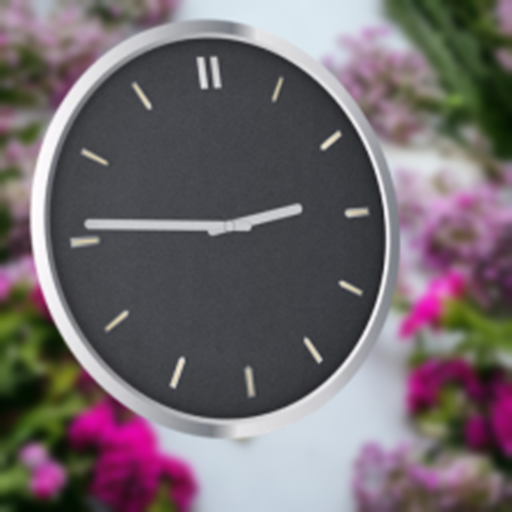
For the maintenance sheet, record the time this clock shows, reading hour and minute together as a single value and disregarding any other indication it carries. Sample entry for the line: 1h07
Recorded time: 2h46
